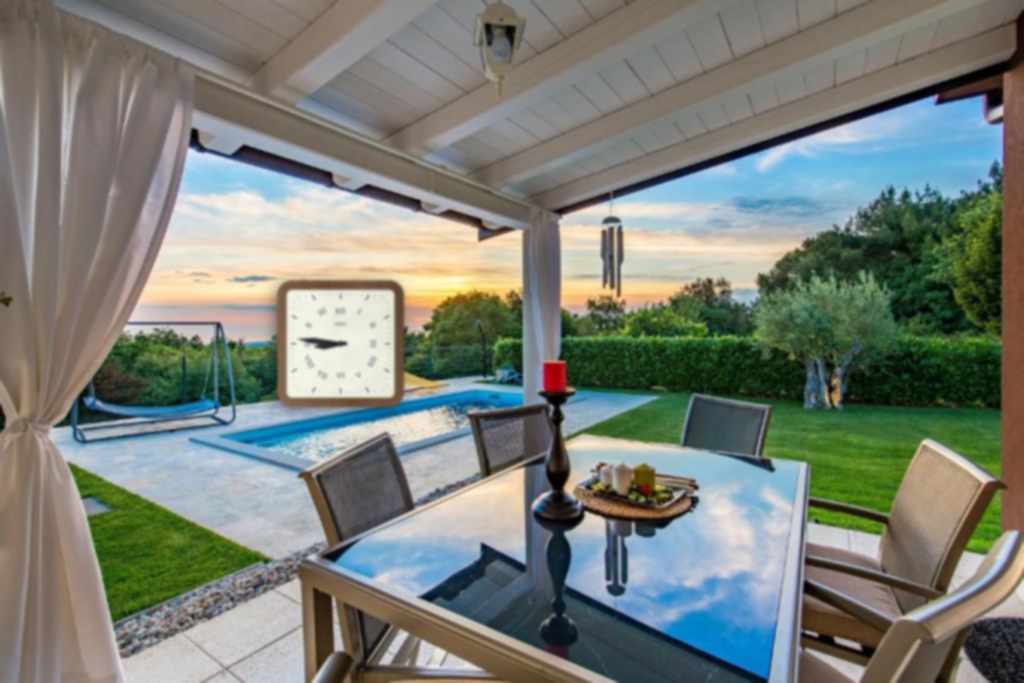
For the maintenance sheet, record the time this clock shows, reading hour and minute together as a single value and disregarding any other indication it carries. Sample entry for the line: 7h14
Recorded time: 8h46
